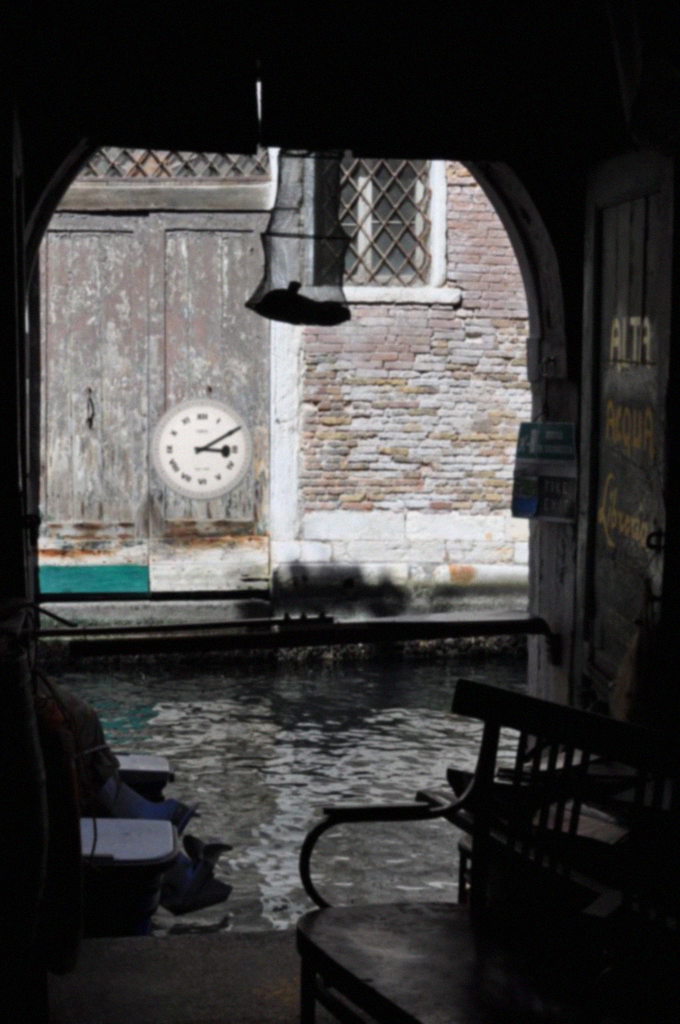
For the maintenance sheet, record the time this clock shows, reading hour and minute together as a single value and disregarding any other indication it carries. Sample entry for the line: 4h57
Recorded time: 3h10
